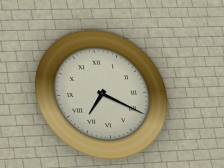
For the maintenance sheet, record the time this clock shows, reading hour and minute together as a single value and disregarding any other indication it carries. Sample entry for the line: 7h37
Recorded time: 7h20
